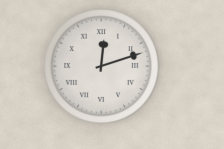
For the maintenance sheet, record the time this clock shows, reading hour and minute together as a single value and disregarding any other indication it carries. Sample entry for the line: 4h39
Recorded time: 12h12
